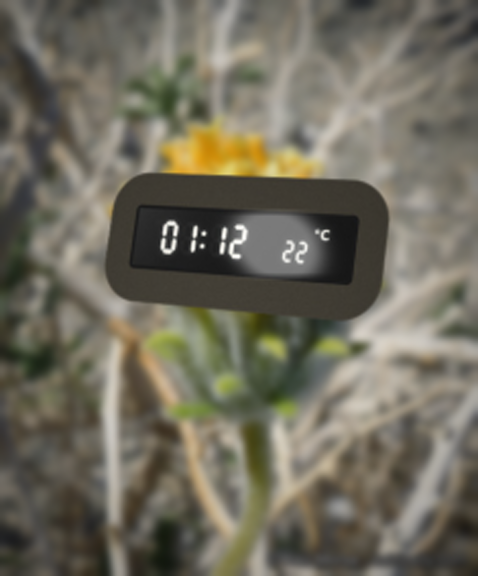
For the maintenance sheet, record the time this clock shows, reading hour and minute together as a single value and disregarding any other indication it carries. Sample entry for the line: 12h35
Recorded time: 1h12
